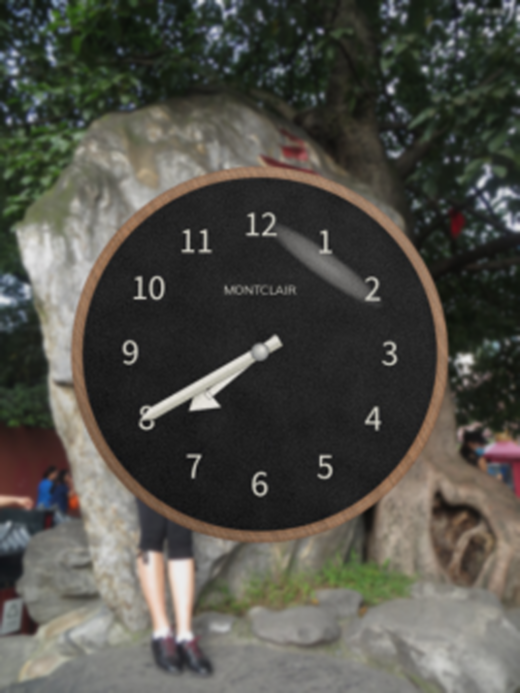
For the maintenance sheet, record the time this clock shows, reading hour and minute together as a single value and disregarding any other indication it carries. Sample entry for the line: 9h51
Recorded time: 7h40
